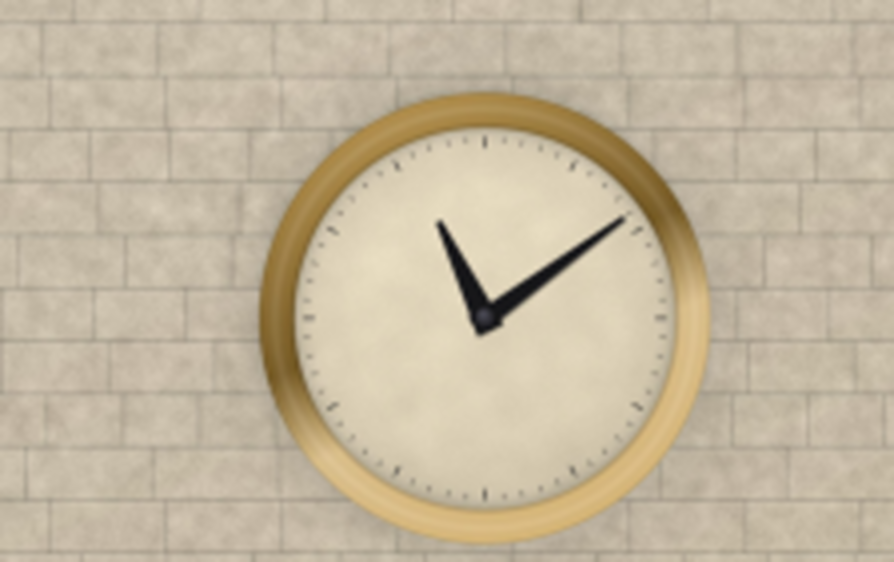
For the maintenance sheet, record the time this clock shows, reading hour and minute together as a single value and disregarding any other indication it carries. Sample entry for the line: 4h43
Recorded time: 11h09
